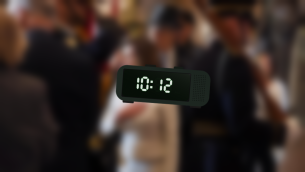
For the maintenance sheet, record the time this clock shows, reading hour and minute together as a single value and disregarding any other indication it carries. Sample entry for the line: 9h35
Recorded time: 10h12
